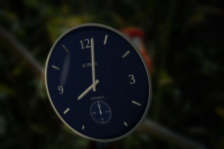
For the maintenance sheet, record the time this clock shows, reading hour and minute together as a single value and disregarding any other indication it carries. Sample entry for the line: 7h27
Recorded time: 8h02
